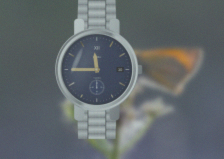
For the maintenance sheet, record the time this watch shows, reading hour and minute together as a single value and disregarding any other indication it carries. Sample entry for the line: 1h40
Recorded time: 11h45
